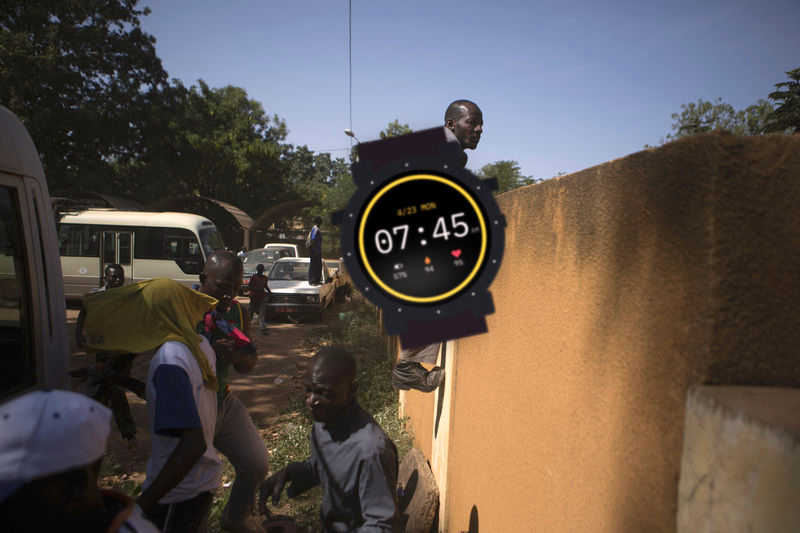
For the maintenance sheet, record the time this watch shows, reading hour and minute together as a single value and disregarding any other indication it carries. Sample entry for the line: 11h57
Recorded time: 7h45
